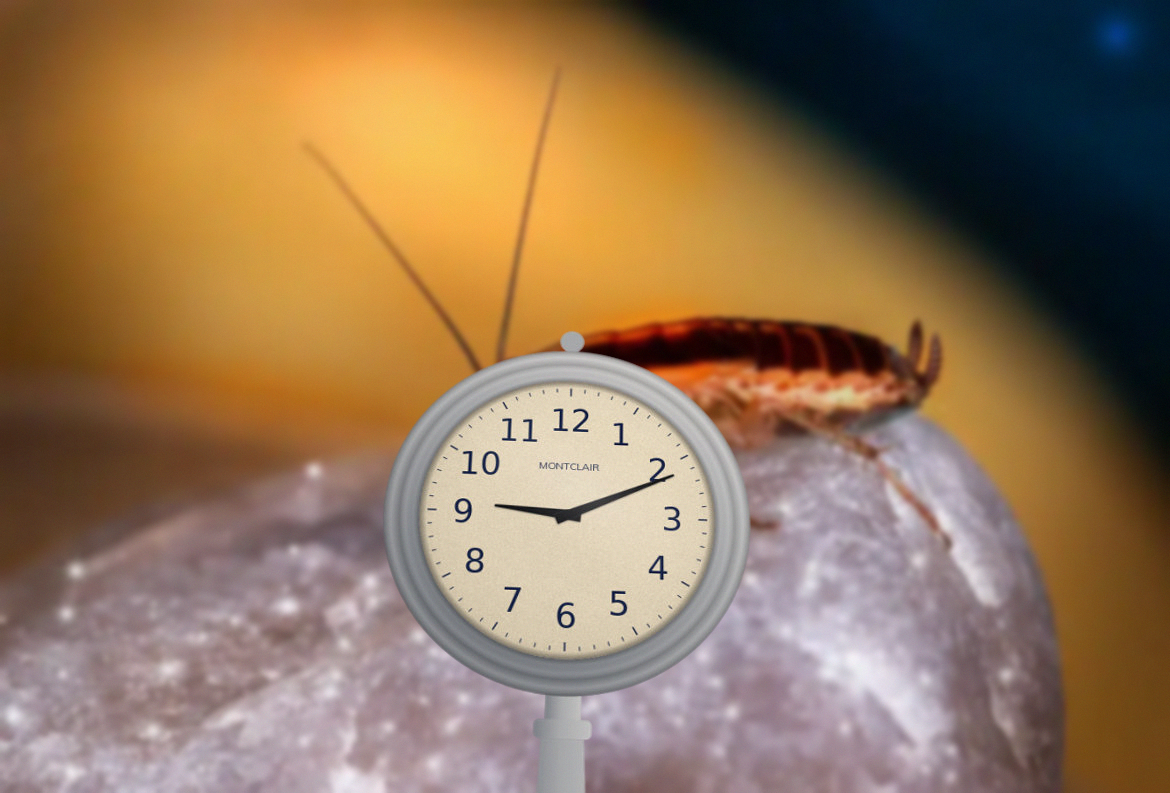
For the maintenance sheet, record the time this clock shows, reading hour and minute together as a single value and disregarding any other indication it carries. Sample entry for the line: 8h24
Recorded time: 9h11
